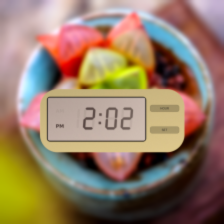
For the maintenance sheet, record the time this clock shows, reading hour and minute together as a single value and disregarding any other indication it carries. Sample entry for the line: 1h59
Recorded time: 2h02
